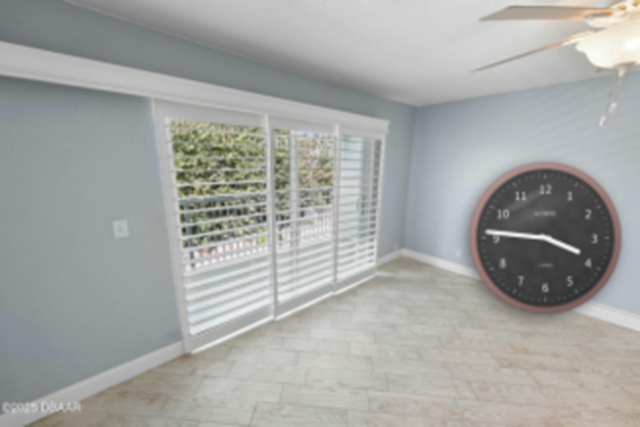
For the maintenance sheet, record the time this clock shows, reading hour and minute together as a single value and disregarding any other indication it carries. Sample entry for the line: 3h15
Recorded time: 3h46
